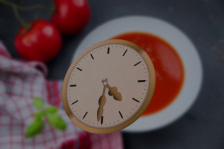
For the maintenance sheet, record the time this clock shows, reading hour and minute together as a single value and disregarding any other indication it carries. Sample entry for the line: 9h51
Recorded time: 4h31
